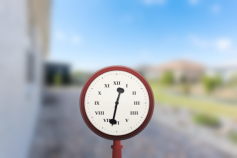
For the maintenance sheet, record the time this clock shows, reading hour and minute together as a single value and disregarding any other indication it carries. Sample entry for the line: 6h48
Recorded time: 12h32
